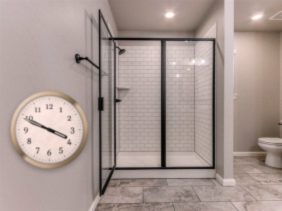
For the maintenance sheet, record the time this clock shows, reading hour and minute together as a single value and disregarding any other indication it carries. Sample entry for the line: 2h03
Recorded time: 3h49
